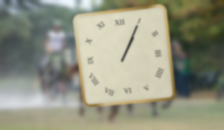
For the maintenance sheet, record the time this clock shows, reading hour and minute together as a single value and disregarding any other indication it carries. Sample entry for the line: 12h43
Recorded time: 1h05
